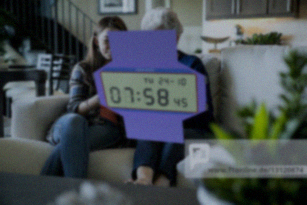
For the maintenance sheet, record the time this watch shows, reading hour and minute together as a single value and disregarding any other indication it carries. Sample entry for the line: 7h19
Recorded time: 7h58
